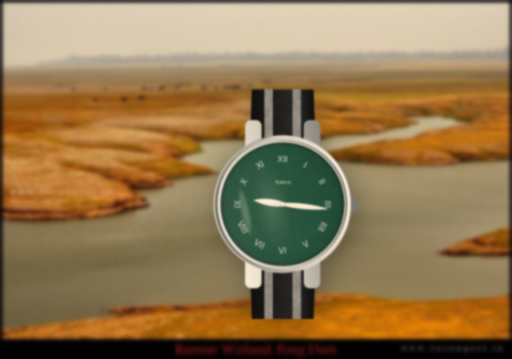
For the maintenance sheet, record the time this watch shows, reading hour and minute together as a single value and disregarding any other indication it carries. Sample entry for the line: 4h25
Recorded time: 9h16
